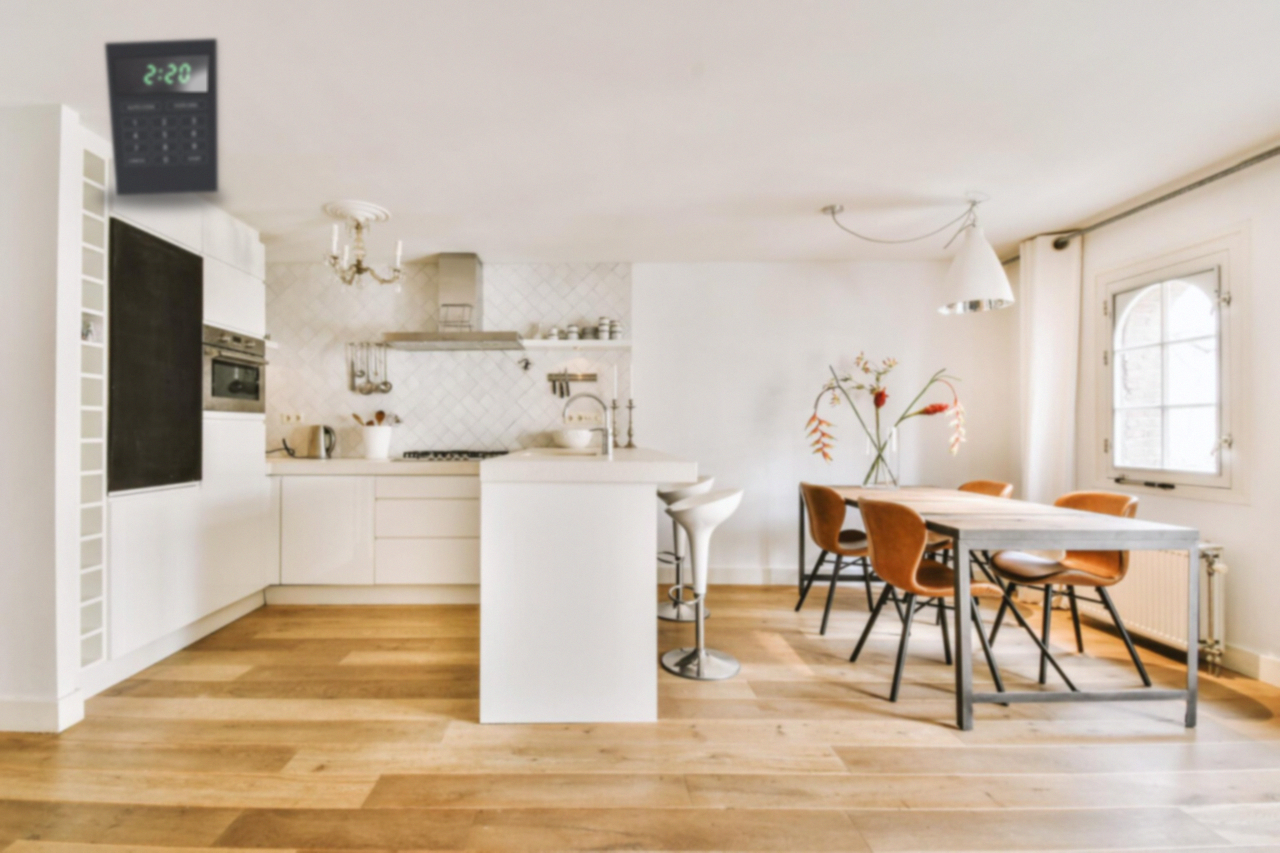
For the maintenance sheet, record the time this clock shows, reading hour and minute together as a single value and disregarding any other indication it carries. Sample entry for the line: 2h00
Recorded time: 2h20
